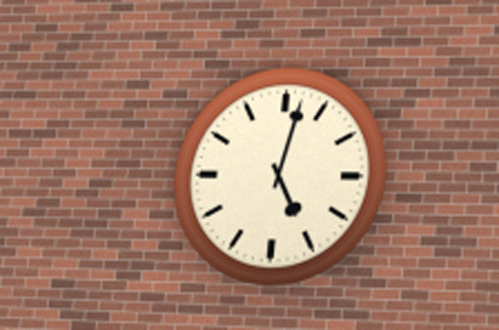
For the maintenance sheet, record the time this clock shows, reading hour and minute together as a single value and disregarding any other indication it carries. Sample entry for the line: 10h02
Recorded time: 5h02
